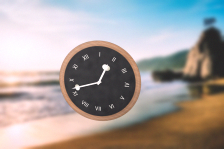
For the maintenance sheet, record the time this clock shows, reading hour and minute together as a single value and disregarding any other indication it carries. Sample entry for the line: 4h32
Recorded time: 1h47
